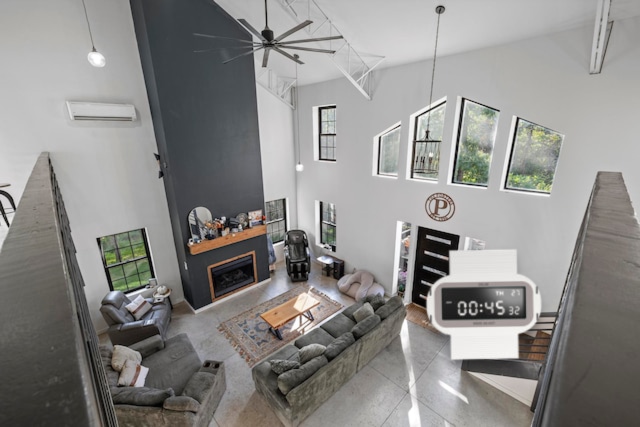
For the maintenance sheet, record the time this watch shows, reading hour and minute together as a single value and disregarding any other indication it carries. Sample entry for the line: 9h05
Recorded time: 0h45
